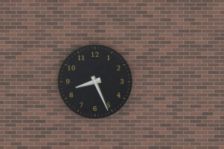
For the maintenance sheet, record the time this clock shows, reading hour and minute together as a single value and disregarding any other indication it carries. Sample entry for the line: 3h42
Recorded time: 8h26
